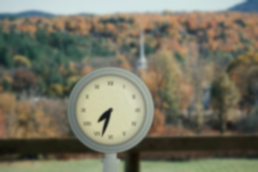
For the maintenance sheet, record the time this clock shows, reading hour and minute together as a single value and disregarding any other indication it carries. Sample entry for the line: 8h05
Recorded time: 7h33
